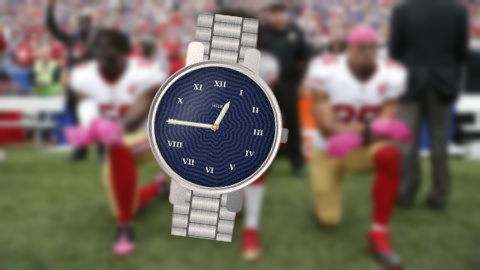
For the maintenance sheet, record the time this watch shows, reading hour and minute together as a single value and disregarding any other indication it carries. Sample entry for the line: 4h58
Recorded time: 12h45
